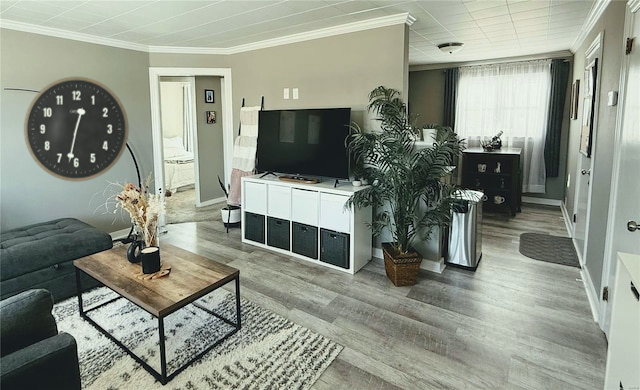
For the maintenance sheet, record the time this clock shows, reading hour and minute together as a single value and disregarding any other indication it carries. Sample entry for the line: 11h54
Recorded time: 12h32
